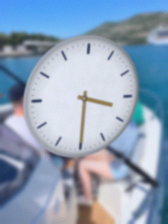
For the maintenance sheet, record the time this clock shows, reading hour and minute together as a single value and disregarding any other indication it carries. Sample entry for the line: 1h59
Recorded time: 3h30
